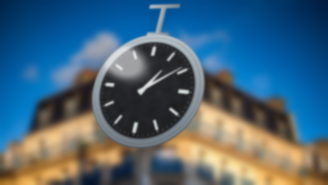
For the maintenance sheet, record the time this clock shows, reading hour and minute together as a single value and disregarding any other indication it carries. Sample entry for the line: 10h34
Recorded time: 1h09
